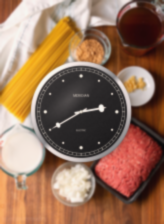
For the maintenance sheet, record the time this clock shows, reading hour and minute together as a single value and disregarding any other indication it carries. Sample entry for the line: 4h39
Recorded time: 2h40
